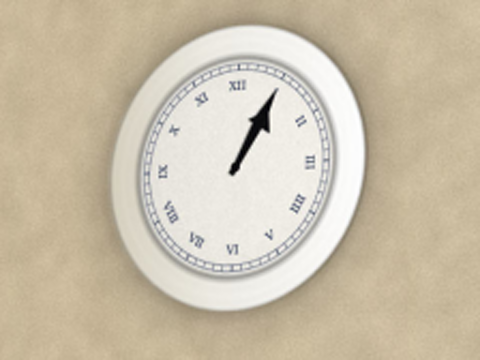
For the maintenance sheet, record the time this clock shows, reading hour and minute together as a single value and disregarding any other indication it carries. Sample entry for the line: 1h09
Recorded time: 1h05
